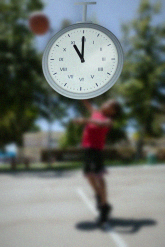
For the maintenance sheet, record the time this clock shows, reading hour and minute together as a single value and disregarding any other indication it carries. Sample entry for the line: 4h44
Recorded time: 11h00
